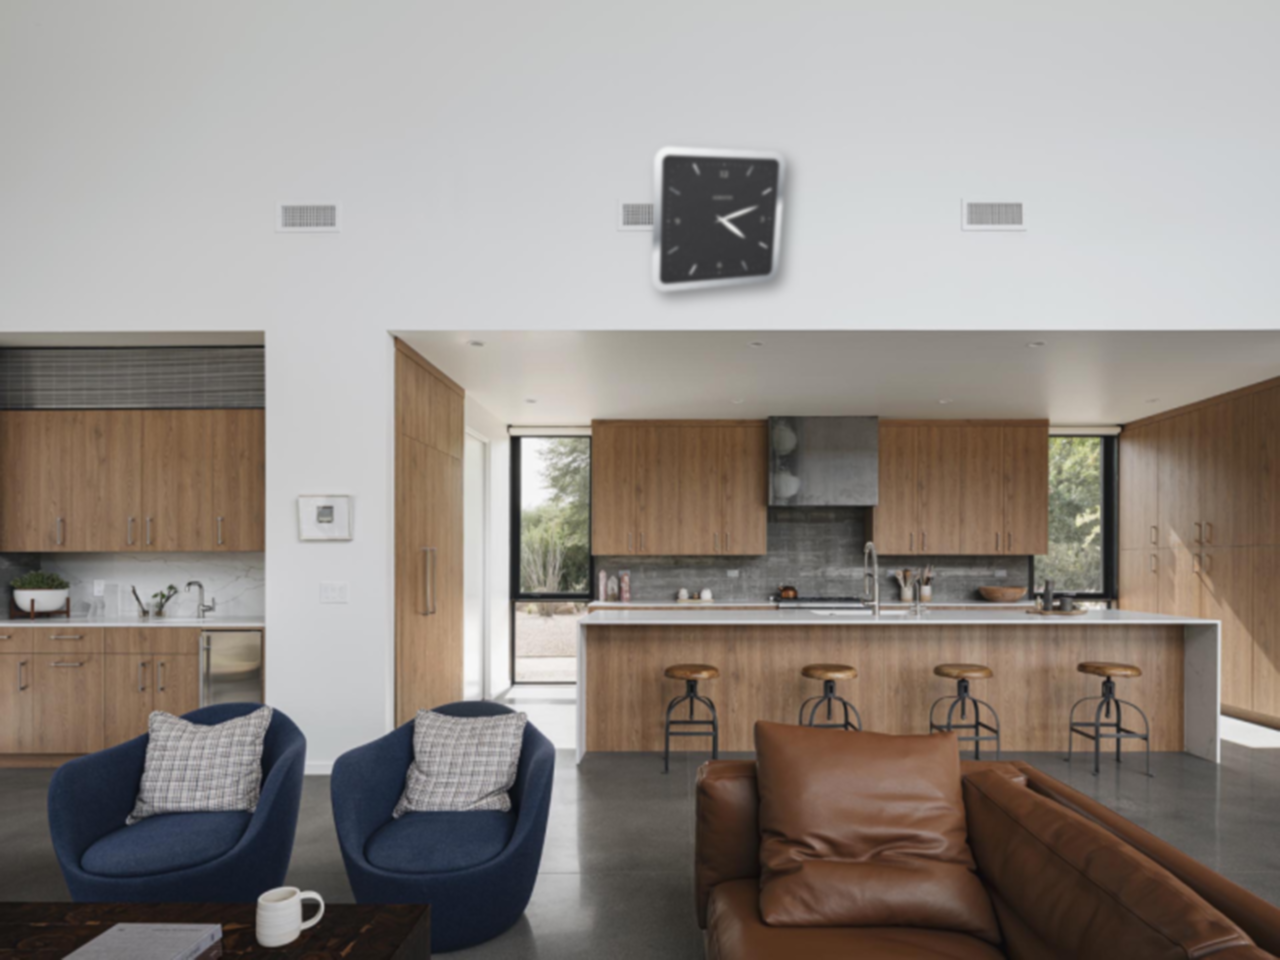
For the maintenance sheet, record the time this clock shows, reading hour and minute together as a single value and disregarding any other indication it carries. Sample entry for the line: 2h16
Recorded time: 4h12
